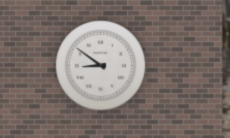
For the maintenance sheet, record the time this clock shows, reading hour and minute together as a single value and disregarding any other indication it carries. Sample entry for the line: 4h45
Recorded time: 8h51
